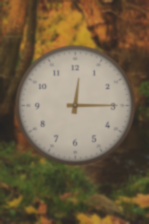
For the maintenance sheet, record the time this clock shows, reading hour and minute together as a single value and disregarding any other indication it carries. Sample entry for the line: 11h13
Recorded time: 12h15
